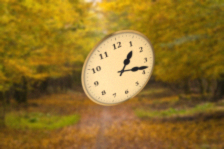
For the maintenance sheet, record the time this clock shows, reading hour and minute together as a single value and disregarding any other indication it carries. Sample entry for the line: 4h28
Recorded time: 1h18
